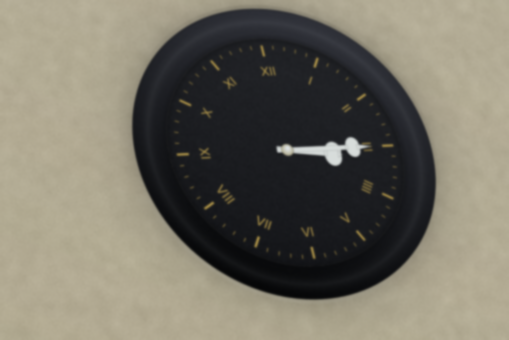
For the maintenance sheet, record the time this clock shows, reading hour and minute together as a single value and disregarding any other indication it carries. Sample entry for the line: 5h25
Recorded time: 3h15
